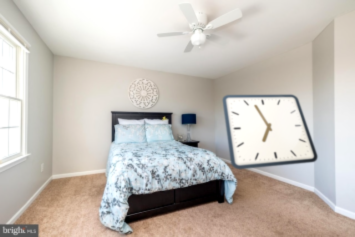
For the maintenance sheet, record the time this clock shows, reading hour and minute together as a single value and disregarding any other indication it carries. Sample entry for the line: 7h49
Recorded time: 6h57
